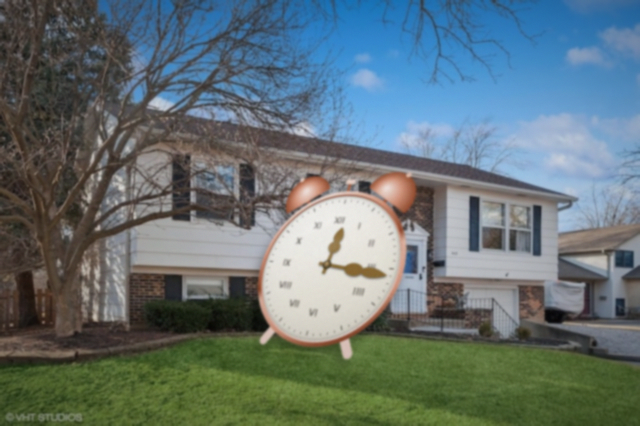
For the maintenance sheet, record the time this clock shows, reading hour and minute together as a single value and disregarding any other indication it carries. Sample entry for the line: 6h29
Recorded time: 12h16
